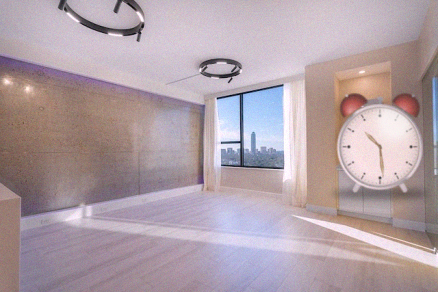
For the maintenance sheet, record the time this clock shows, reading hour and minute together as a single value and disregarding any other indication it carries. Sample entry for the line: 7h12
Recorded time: 10h29
